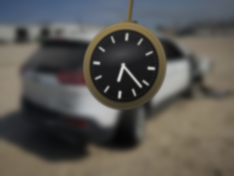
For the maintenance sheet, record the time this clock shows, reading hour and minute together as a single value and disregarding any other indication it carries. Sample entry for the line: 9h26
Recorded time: 6h22
